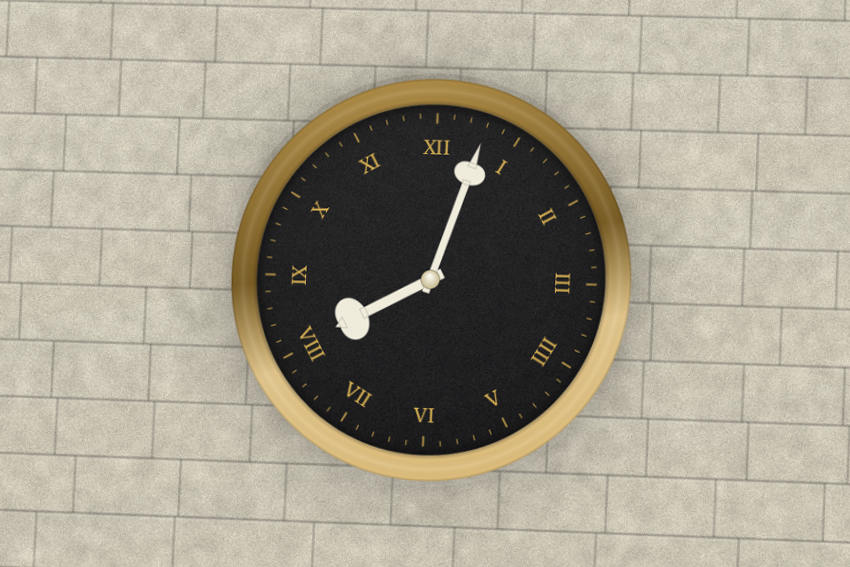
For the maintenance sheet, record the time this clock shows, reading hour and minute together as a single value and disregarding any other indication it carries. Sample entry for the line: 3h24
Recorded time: 8h03
